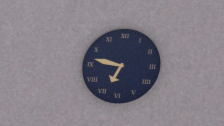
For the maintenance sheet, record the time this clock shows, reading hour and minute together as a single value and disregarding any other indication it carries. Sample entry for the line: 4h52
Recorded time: 6h47
